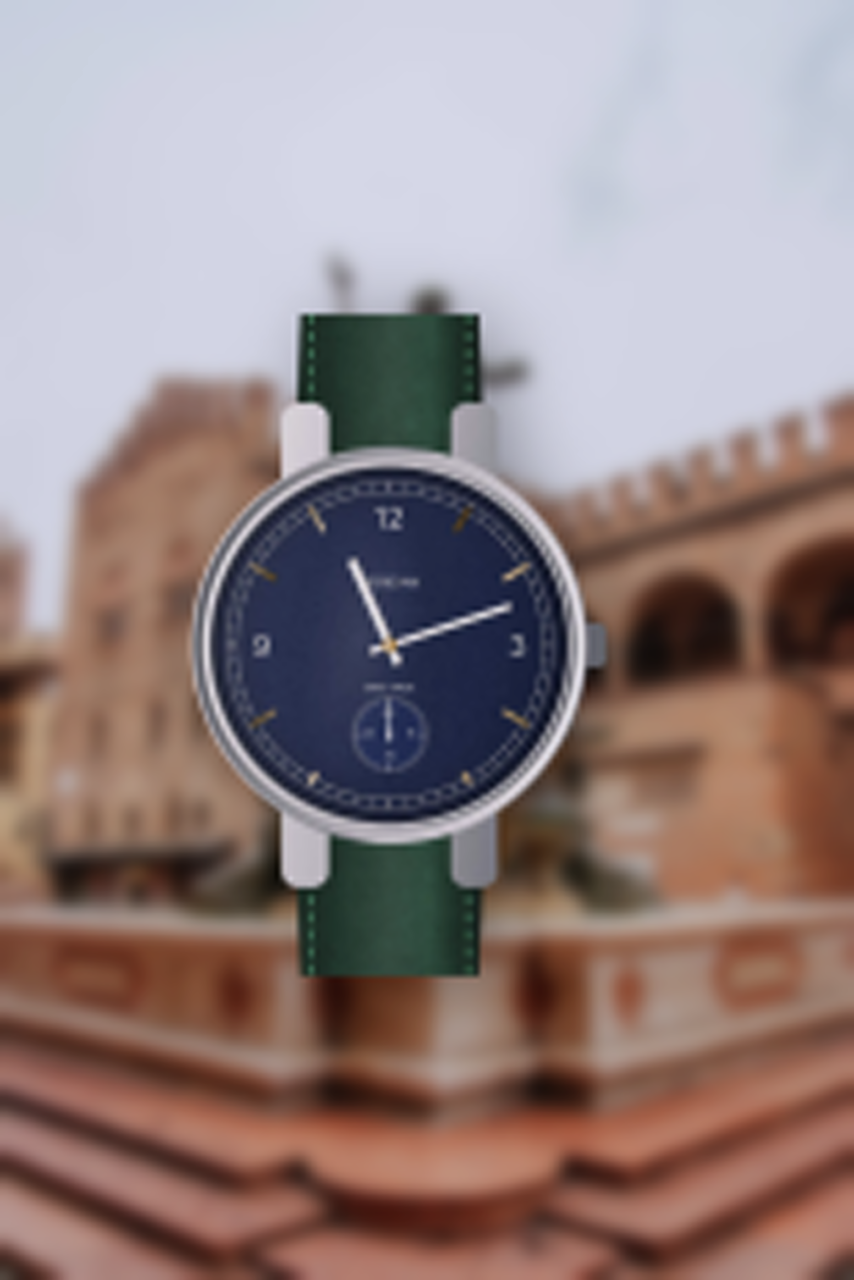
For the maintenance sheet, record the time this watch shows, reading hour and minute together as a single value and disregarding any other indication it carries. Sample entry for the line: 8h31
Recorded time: 11h12
